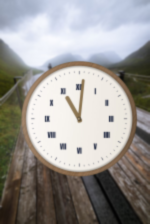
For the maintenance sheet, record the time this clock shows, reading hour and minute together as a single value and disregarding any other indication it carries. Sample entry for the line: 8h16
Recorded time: 11h01
